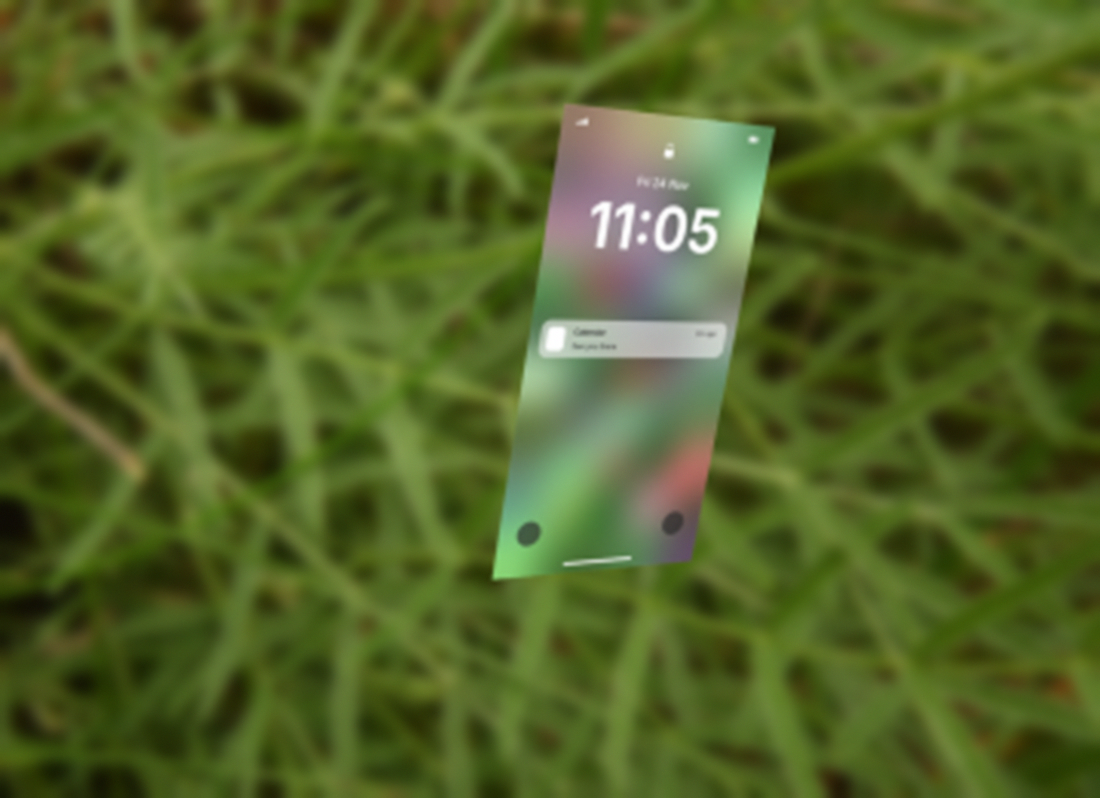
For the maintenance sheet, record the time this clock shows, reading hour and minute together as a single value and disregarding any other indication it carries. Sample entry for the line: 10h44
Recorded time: 11h05
